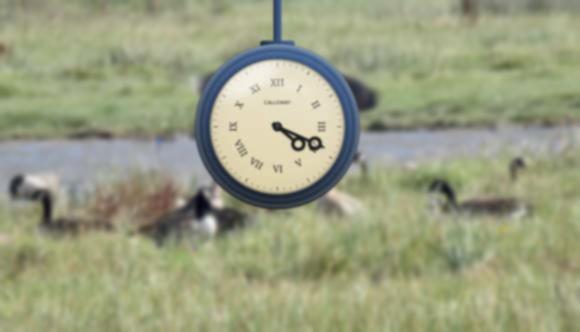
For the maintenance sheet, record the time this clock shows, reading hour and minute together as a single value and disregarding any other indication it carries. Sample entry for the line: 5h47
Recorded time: 4h19
